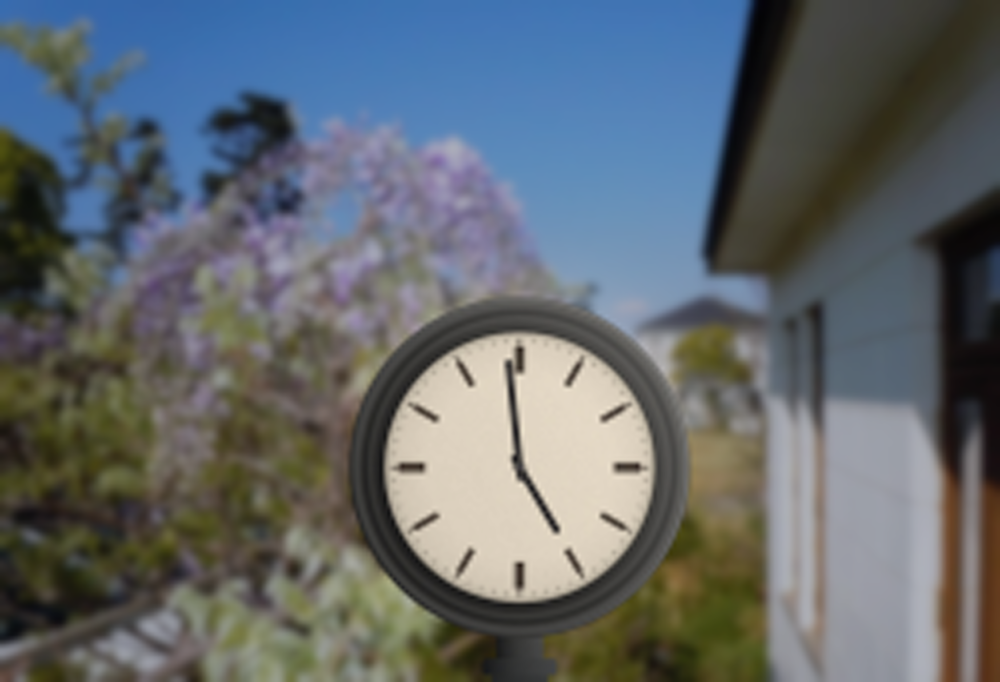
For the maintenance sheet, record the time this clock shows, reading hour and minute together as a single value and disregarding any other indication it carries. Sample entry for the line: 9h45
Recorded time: 4h59
